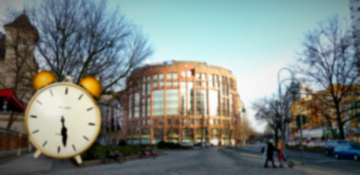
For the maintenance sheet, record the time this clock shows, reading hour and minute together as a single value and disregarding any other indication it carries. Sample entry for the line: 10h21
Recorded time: 5h28
